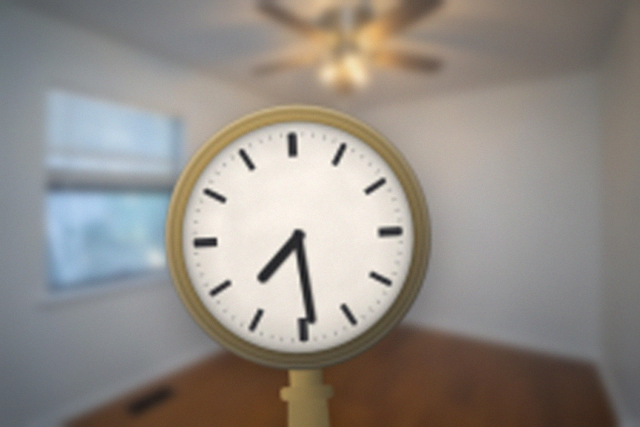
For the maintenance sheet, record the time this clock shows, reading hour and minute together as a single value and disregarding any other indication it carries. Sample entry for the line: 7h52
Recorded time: 7h29
